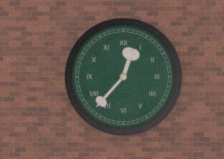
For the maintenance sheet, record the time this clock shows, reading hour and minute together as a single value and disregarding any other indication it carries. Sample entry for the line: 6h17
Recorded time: 12h37
